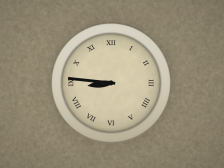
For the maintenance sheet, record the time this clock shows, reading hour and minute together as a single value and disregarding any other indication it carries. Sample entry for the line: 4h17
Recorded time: 8h46
